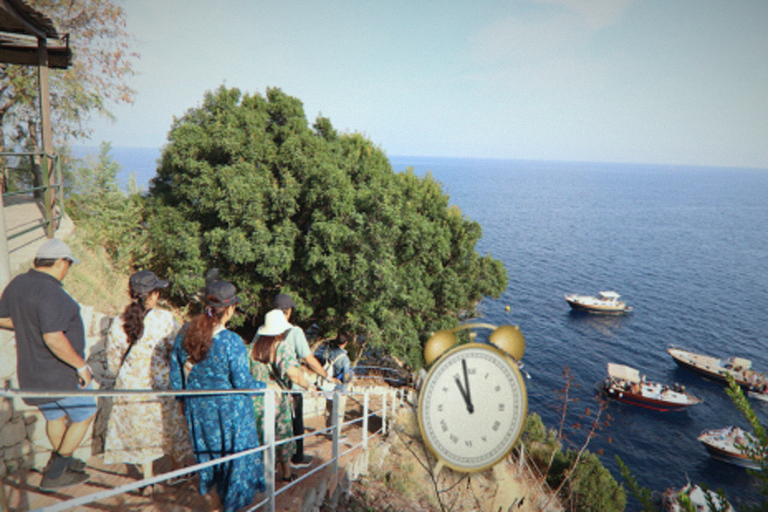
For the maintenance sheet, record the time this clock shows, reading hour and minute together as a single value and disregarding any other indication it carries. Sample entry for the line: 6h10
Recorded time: 10h58
